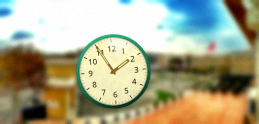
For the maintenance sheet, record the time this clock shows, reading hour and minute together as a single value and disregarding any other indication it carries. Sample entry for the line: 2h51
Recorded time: 1h55
